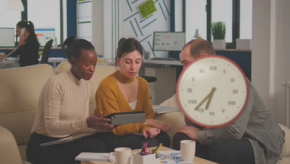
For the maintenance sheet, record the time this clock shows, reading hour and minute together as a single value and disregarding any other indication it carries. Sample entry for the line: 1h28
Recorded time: 6h37
